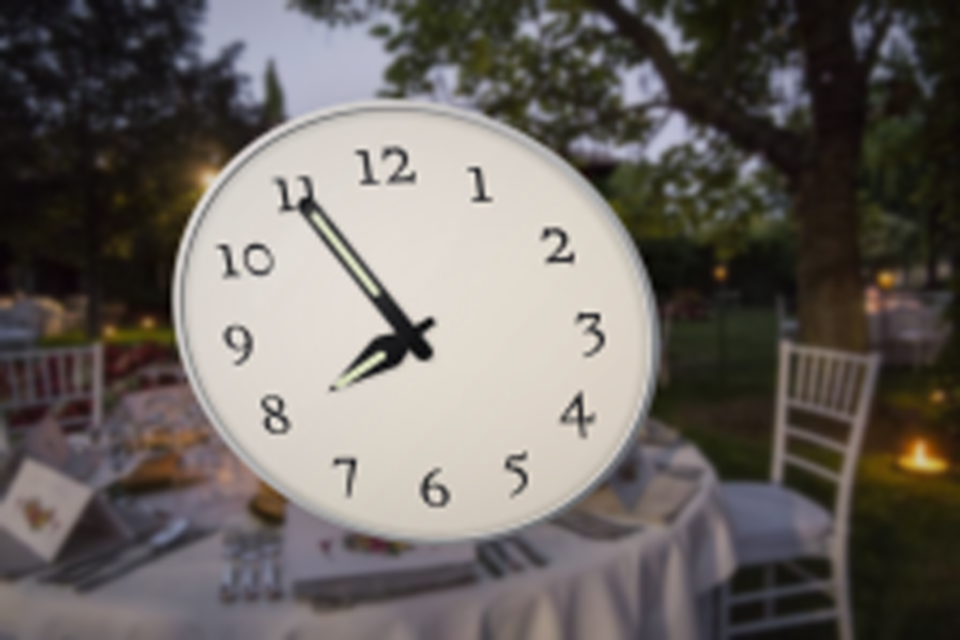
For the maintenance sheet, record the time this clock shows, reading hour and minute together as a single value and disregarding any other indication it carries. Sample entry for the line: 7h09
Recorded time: 7h55
